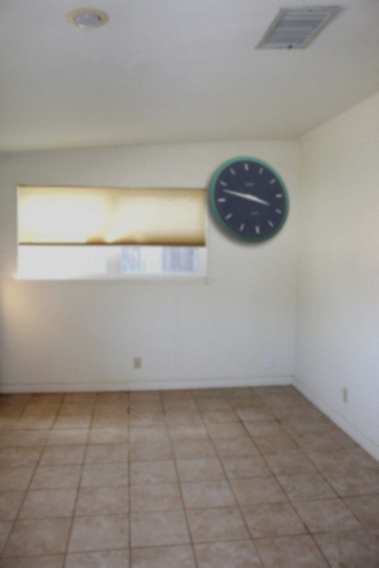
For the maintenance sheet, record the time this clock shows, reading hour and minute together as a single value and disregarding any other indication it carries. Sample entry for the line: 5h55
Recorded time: 3h48
